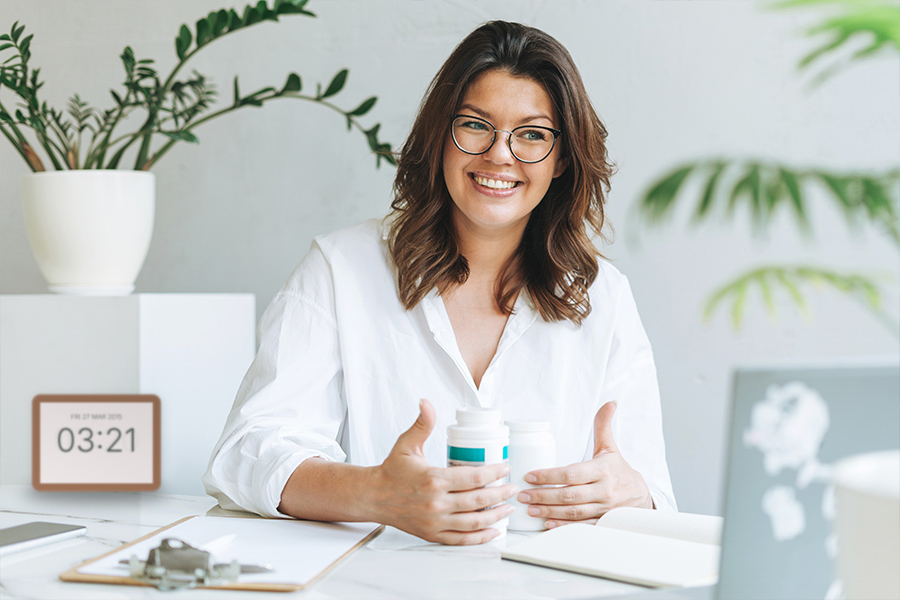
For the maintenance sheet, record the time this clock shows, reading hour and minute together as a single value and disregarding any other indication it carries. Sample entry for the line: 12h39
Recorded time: 3h21
